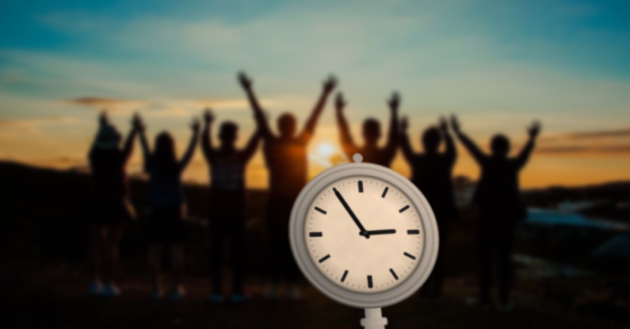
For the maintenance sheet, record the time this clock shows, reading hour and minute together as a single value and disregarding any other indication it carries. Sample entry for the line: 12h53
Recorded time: 2h55
